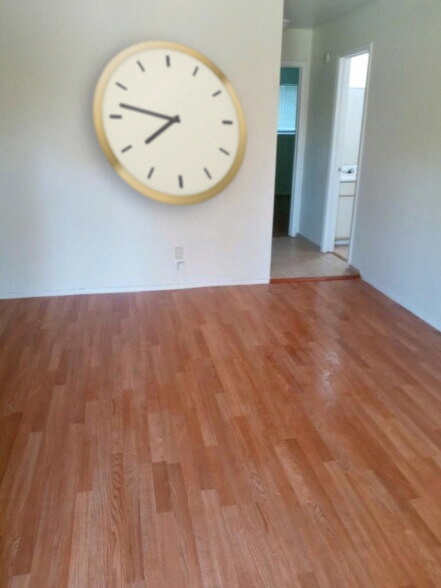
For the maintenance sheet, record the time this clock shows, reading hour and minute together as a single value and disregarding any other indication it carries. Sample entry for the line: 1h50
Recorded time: 7h47
